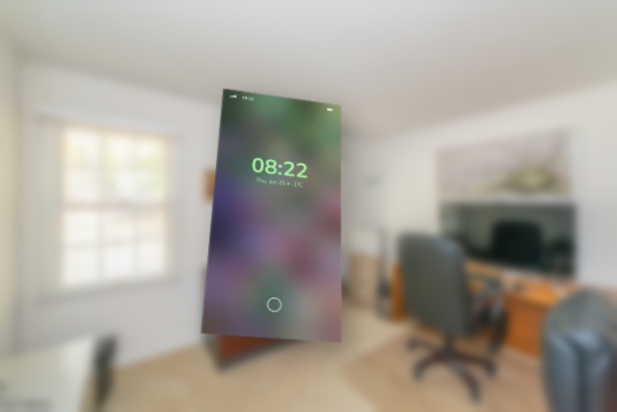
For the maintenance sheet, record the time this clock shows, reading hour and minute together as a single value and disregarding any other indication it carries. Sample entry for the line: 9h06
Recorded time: 8h22
